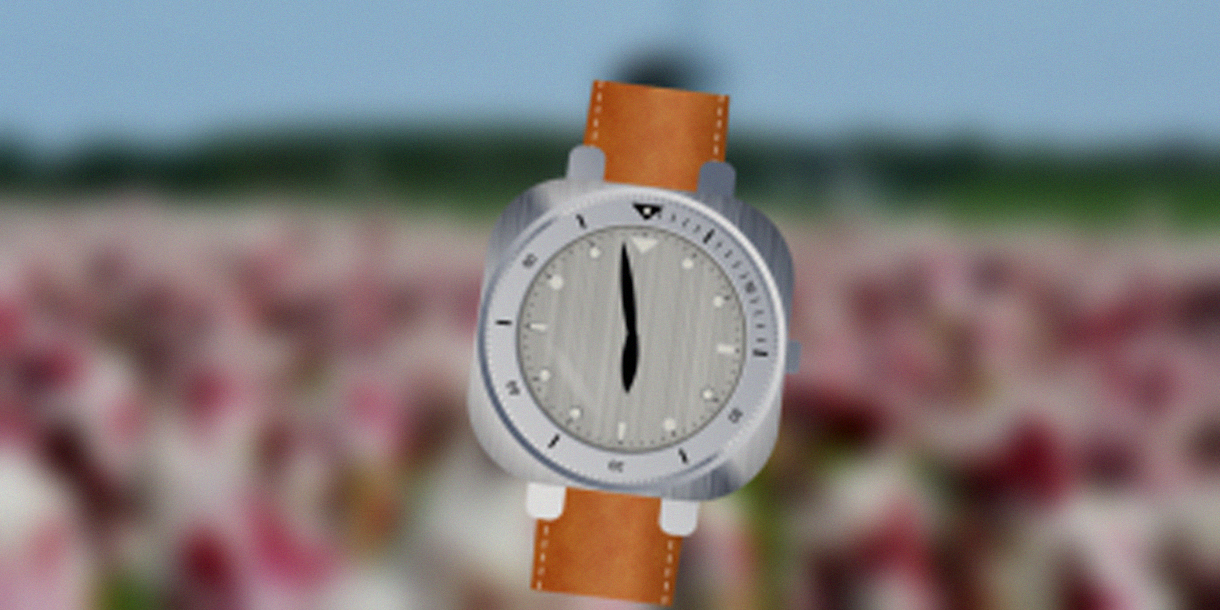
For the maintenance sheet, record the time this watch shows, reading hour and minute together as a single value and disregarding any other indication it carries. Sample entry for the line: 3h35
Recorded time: 5h58
